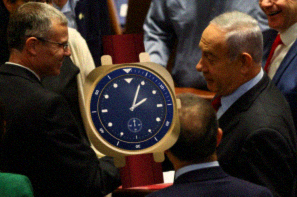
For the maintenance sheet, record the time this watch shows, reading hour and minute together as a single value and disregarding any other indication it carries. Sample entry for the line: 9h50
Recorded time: 2h04
